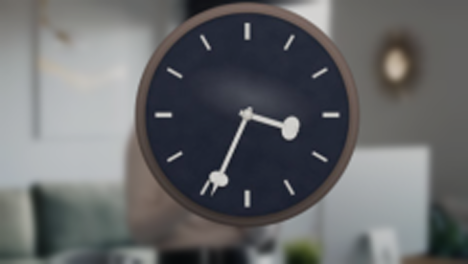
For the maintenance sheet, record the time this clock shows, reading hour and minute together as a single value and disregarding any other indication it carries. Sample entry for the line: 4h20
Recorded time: 3h34
